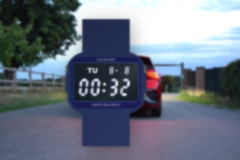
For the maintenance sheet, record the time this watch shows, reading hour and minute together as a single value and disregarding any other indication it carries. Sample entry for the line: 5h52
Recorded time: 0h32
